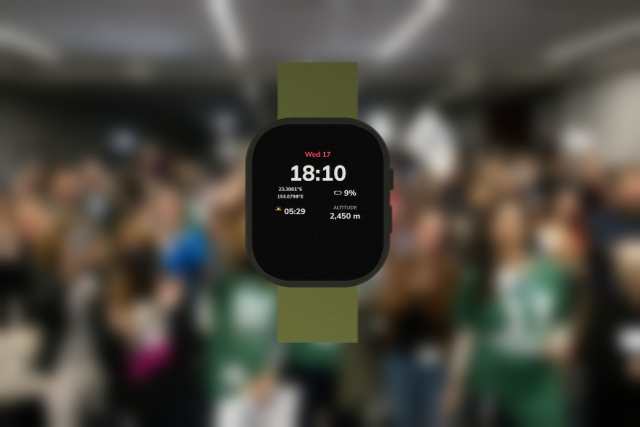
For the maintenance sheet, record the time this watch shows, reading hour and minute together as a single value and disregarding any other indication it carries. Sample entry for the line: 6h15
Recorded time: 18h10
